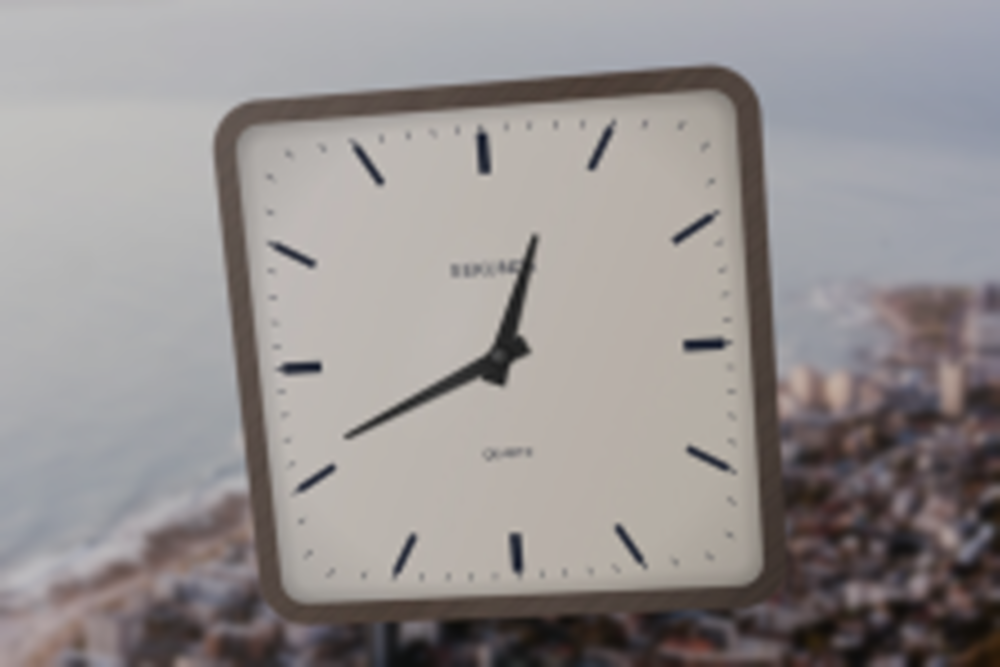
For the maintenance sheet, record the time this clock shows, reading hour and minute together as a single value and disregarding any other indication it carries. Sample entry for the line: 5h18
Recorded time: 12h41
